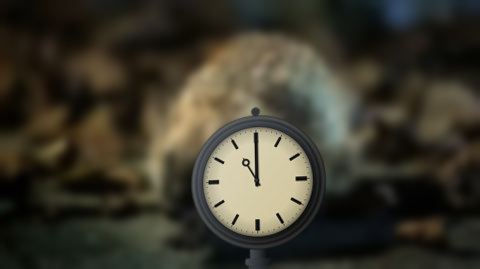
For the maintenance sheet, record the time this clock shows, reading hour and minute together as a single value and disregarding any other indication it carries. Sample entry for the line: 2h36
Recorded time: 11h00
